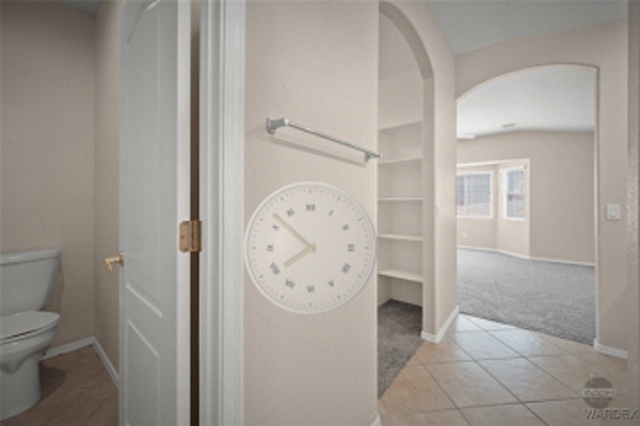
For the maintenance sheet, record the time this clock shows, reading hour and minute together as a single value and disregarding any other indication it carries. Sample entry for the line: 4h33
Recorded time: 7h52
